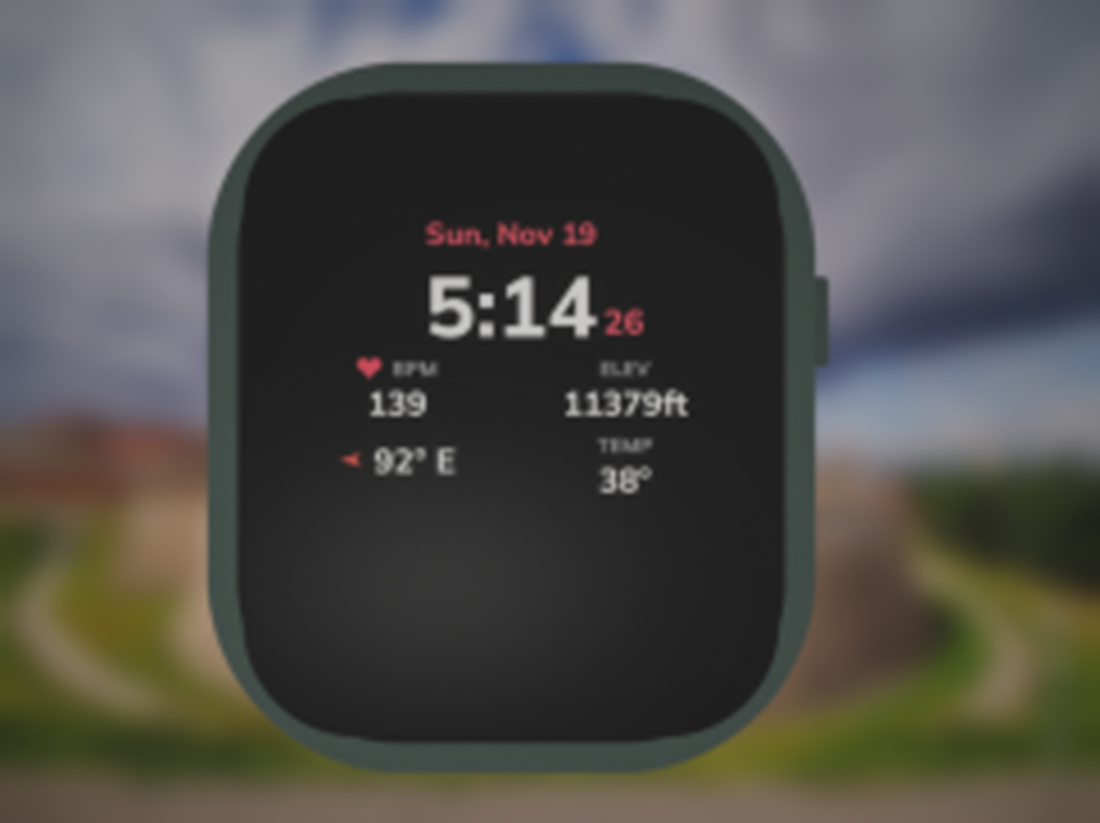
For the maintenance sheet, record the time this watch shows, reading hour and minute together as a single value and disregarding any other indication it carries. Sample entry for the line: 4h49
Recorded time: 5h14
